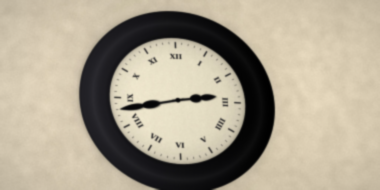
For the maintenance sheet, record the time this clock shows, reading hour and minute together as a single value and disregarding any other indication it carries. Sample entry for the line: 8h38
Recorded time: 2h43
